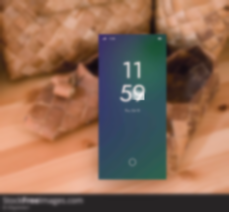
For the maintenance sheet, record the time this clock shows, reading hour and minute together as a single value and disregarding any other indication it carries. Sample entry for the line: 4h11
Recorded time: 11h59
